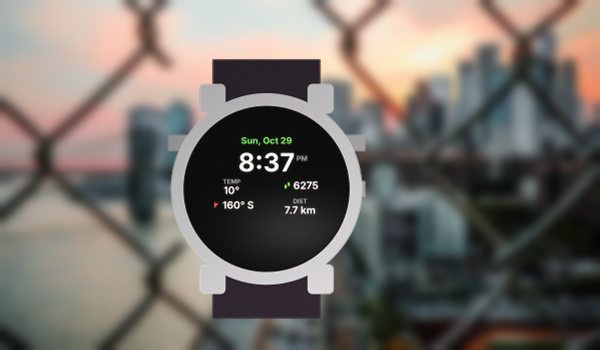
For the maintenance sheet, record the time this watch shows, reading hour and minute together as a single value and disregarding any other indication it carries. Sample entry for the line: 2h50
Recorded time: 8h37
